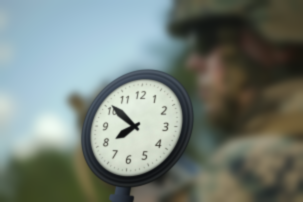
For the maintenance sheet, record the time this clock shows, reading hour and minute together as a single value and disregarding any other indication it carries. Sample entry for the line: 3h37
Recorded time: 7h51
